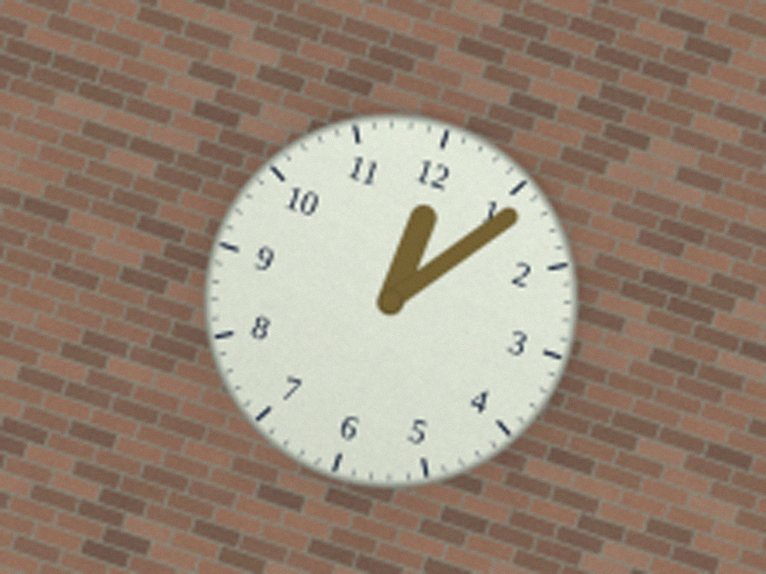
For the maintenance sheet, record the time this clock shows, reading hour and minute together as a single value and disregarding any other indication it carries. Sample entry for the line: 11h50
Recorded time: 12h06
